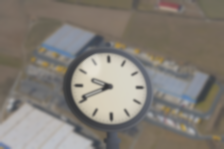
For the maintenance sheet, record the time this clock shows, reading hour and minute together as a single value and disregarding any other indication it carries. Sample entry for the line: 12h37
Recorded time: 9h41
